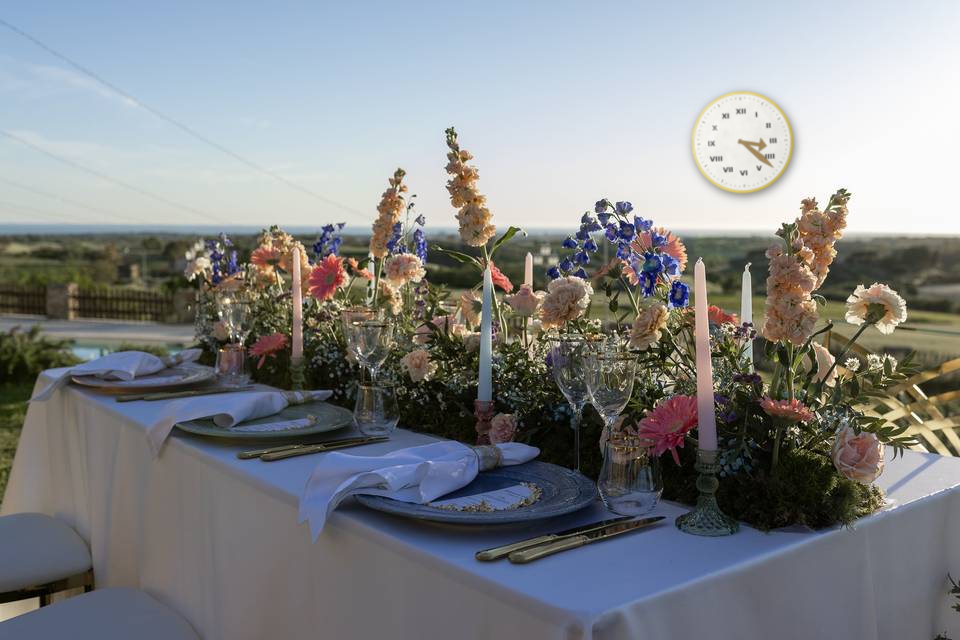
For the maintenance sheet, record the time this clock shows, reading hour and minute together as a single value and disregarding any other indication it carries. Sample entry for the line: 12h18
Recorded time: 3h22
